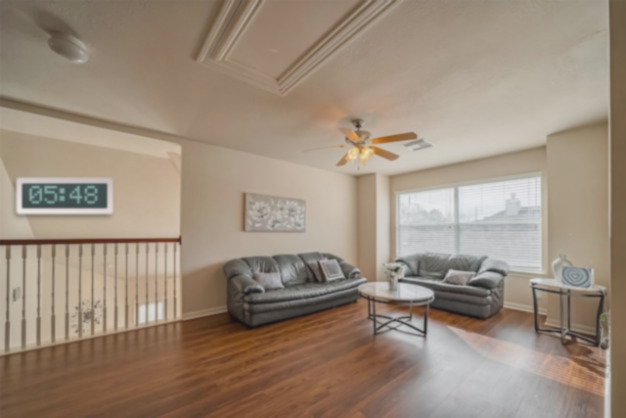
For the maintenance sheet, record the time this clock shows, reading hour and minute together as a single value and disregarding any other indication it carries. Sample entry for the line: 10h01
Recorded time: 5h48
